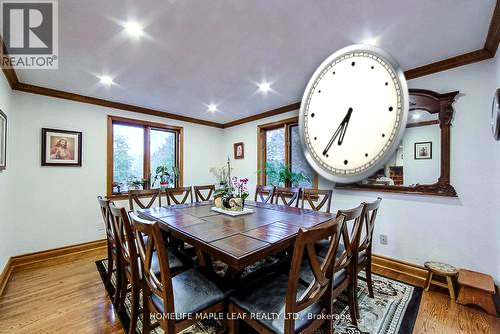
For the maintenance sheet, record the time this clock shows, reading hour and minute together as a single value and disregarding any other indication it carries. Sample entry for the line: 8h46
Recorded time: 6h36
